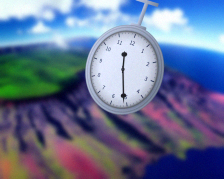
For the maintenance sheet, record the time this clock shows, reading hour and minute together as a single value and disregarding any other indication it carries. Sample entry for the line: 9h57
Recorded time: 11h26
